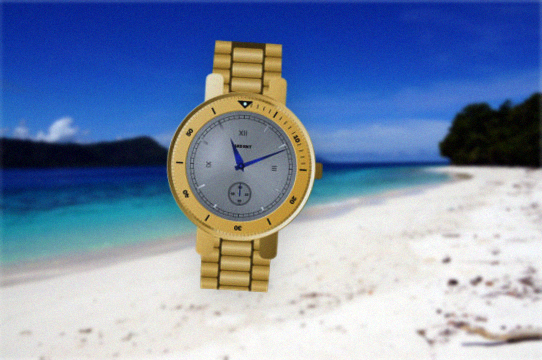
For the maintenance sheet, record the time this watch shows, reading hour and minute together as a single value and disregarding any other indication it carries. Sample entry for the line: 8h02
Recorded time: 11h11
